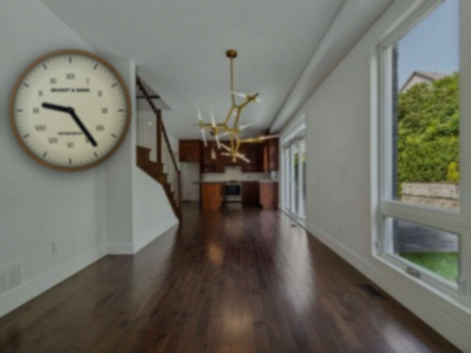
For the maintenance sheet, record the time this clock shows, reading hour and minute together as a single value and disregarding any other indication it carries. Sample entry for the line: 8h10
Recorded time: 9h24
